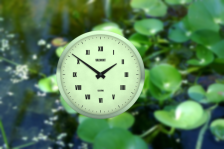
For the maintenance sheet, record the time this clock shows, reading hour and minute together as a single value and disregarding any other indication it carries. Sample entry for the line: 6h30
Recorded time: 1h51
